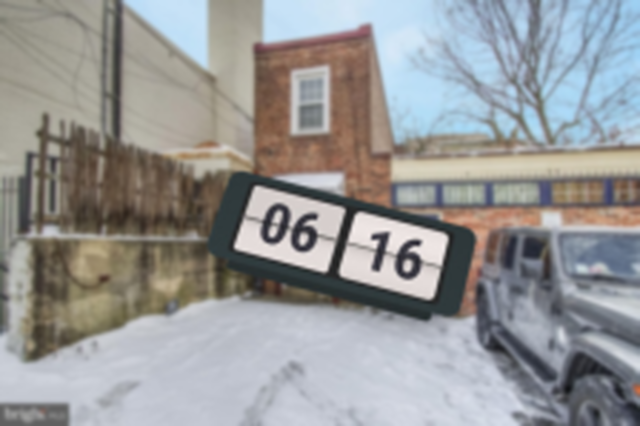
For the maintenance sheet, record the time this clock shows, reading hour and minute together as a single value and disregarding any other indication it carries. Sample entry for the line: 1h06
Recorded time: 6h16
